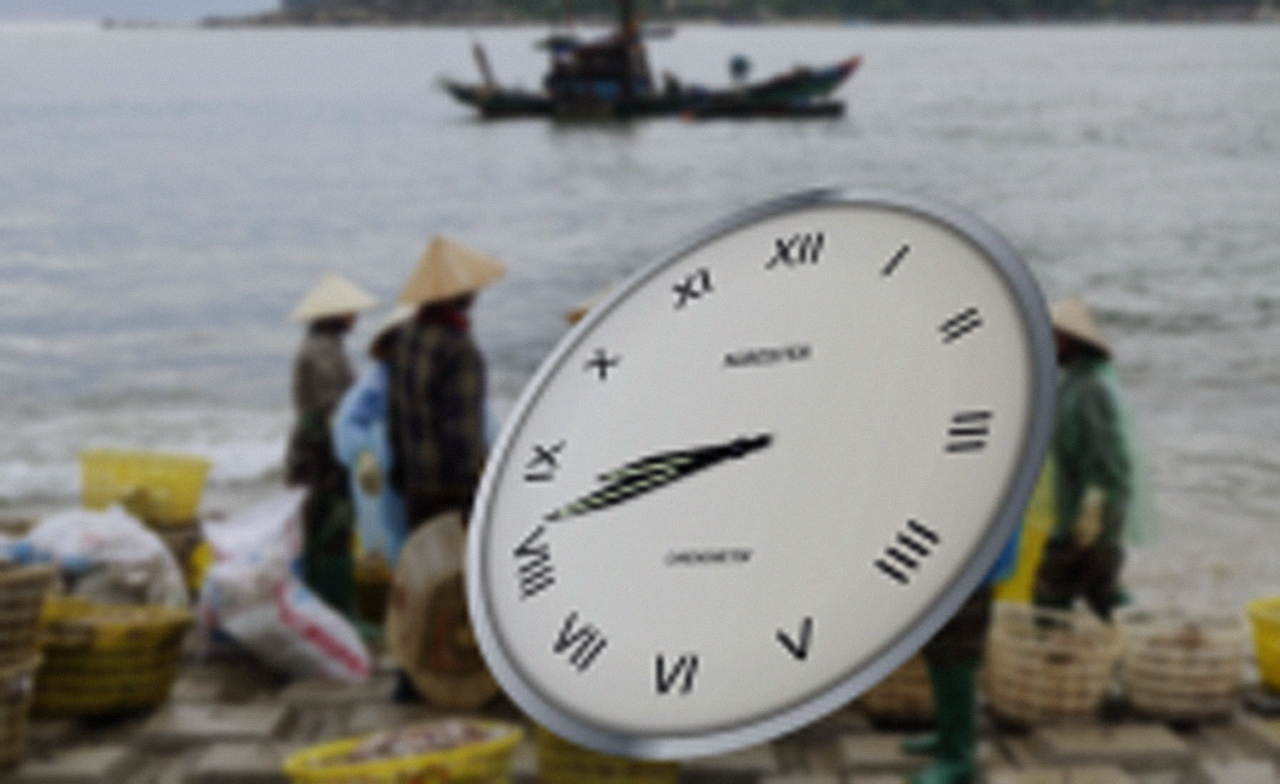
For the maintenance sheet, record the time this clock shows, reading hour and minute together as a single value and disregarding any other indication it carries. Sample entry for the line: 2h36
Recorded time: 8h42
